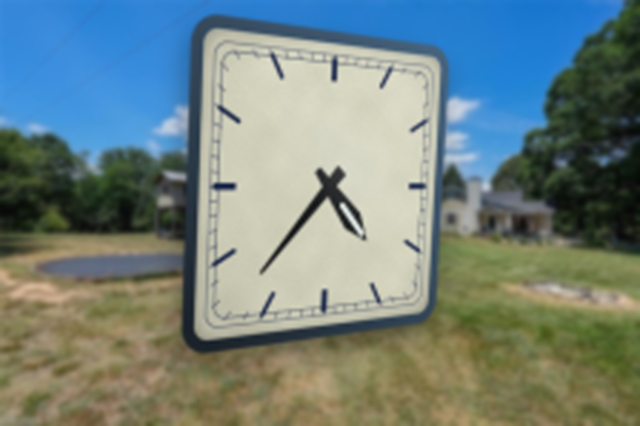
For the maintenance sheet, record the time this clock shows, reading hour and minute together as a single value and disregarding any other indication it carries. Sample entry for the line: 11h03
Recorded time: 4h37
